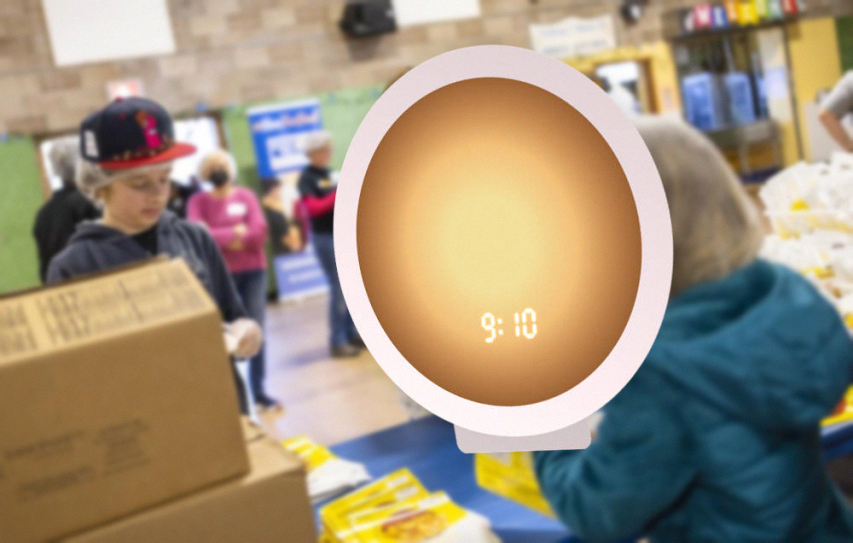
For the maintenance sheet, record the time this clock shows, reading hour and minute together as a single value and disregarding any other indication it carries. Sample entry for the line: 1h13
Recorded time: 9h10
